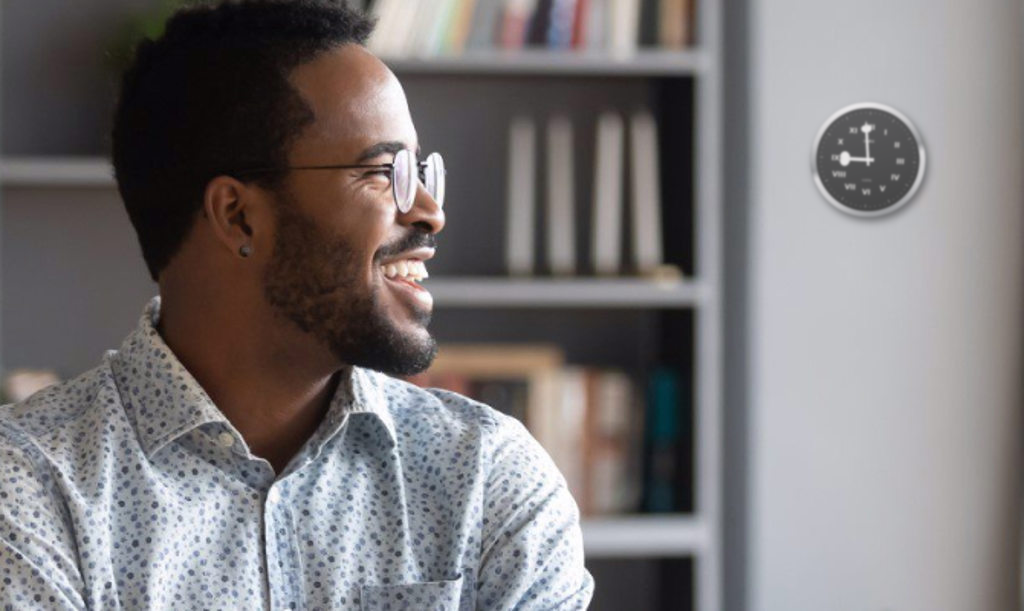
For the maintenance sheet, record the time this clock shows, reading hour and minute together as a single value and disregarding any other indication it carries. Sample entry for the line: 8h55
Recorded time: 8h59
